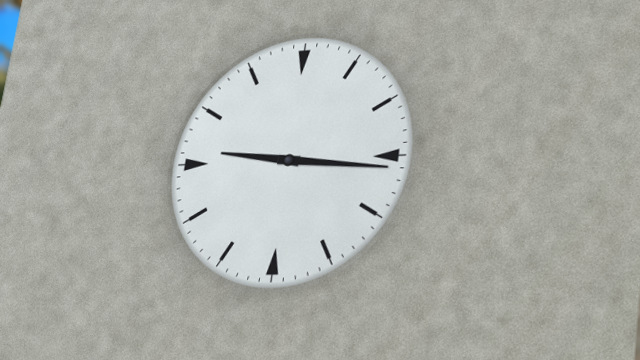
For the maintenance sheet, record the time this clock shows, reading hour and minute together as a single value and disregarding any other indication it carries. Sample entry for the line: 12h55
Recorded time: 9h16
